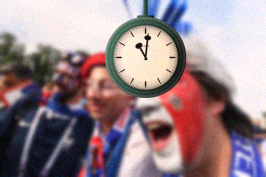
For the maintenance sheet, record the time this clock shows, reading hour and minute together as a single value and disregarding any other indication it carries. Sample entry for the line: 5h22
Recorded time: 11h01
